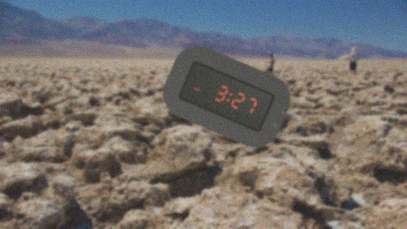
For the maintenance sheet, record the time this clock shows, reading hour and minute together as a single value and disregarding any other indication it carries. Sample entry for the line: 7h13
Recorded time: 3h27
